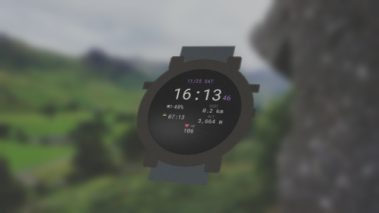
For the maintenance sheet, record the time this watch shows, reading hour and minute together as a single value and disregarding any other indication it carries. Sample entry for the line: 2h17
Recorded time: 16h13
